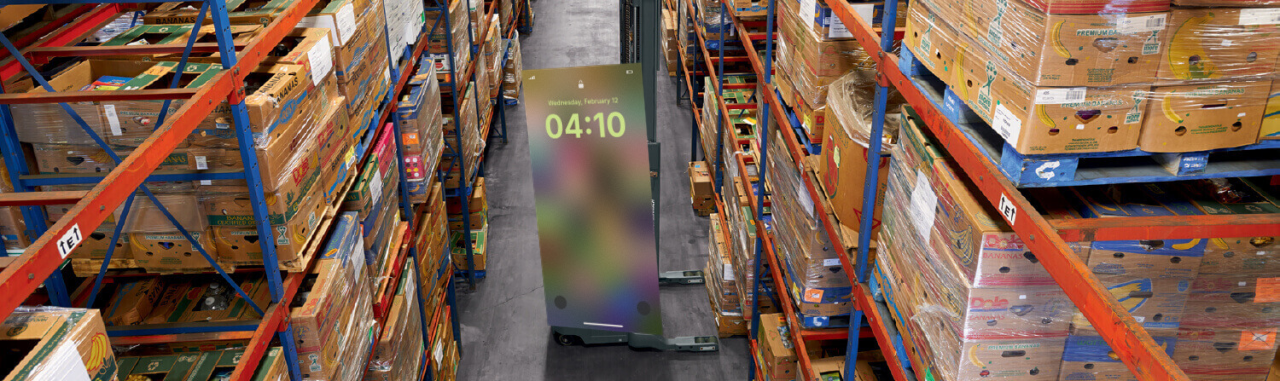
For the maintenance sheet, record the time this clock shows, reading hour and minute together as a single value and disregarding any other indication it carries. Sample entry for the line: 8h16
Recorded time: 4h10
